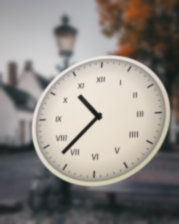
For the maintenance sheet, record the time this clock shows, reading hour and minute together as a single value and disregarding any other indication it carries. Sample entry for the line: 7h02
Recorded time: 10h37
